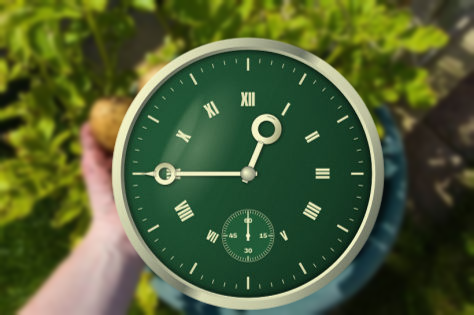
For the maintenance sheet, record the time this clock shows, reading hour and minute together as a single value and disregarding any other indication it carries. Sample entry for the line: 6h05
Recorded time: 12h45
